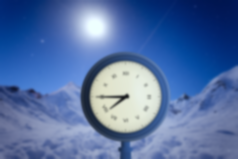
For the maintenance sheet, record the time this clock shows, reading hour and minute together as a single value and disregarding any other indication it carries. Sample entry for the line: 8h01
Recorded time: 7h45
